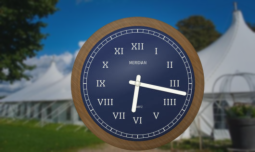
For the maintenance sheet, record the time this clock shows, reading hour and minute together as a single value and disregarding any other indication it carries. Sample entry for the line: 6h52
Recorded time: 6h17
